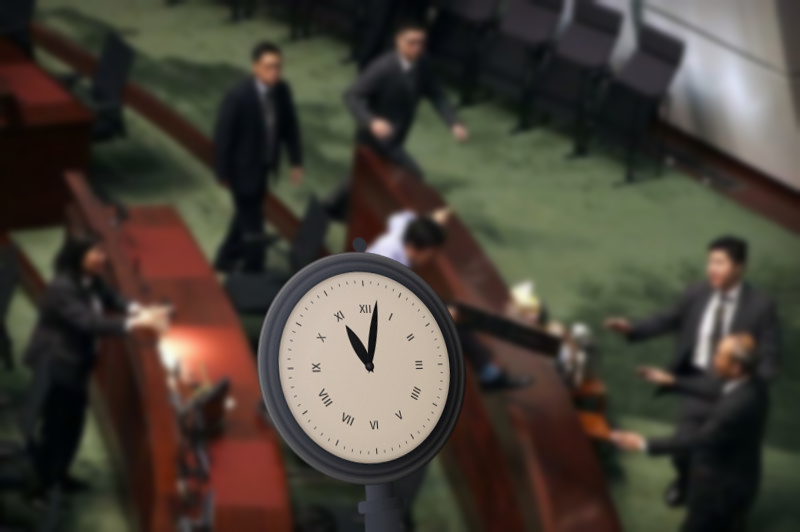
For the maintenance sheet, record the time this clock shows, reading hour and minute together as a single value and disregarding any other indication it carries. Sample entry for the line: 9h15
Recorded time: 11h02
